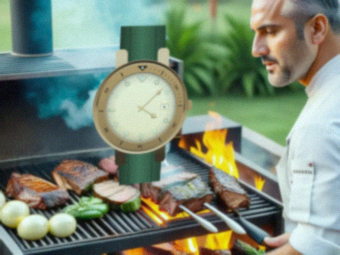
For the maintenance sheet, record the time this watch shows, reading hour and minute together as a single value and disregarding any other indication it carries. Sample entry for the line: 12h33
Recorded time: 4h08
